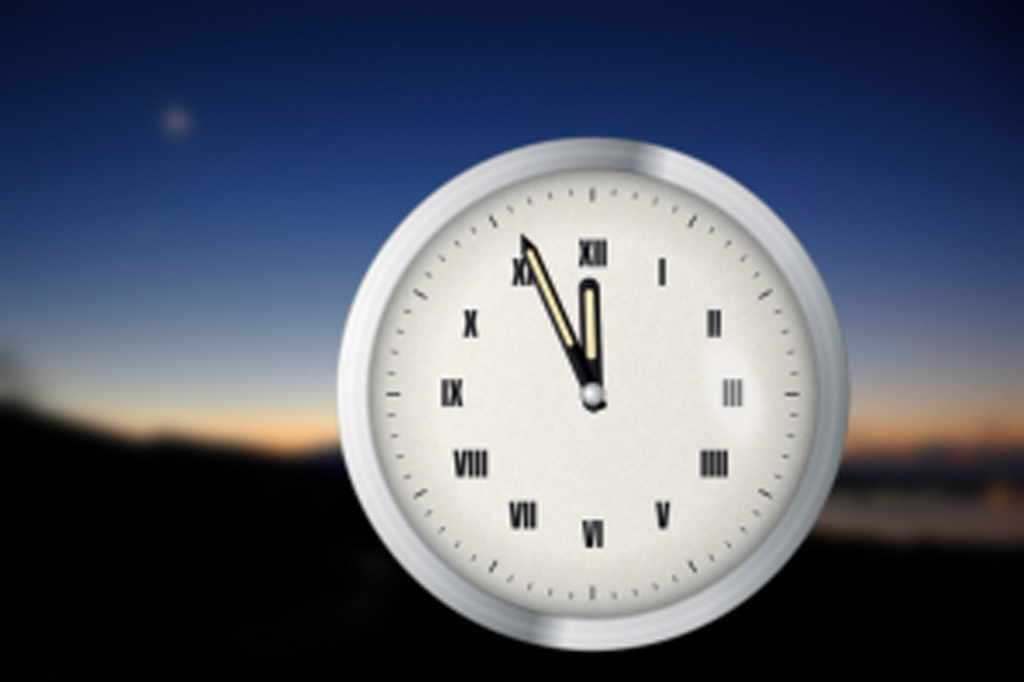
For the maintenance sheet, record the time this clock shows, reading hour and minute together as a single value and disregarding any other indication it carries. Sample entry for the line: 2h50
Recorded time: 11h56
